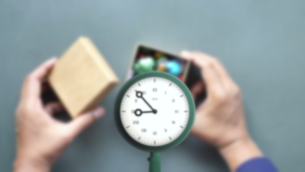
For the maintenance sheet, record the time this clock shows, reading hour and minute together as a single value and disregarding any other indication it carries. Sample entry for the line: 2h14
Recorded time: 8h53
